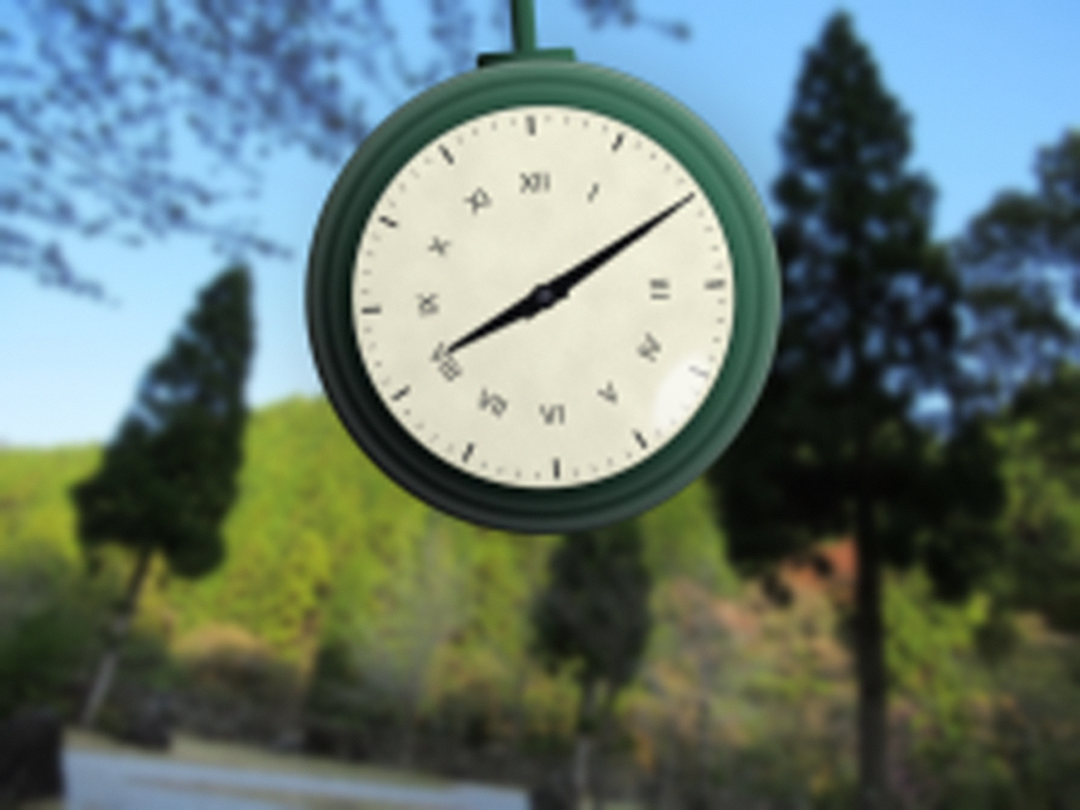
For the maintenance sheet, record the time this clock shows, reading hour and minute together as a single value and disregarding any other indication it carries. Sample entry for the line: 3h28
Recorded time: 8h10
